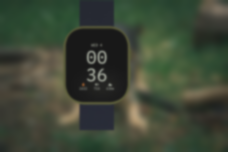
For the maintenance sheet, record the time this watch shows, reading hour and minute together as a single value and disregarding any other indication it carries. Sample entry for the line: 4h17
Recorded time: 0h36
